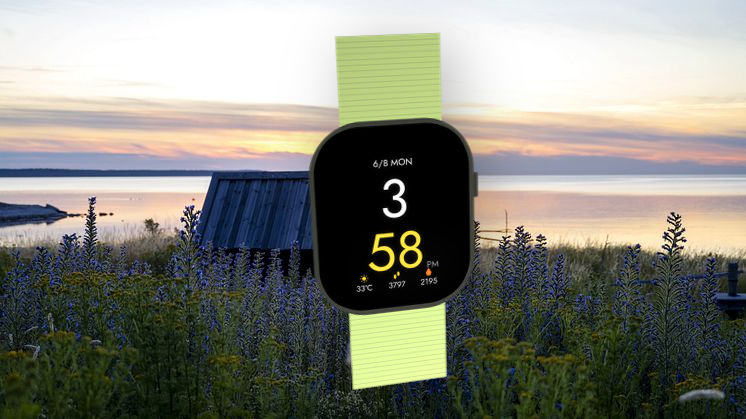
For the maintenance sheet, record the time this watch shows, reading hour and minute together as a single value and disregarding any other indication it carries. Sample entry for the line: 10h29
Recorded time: 3h58
